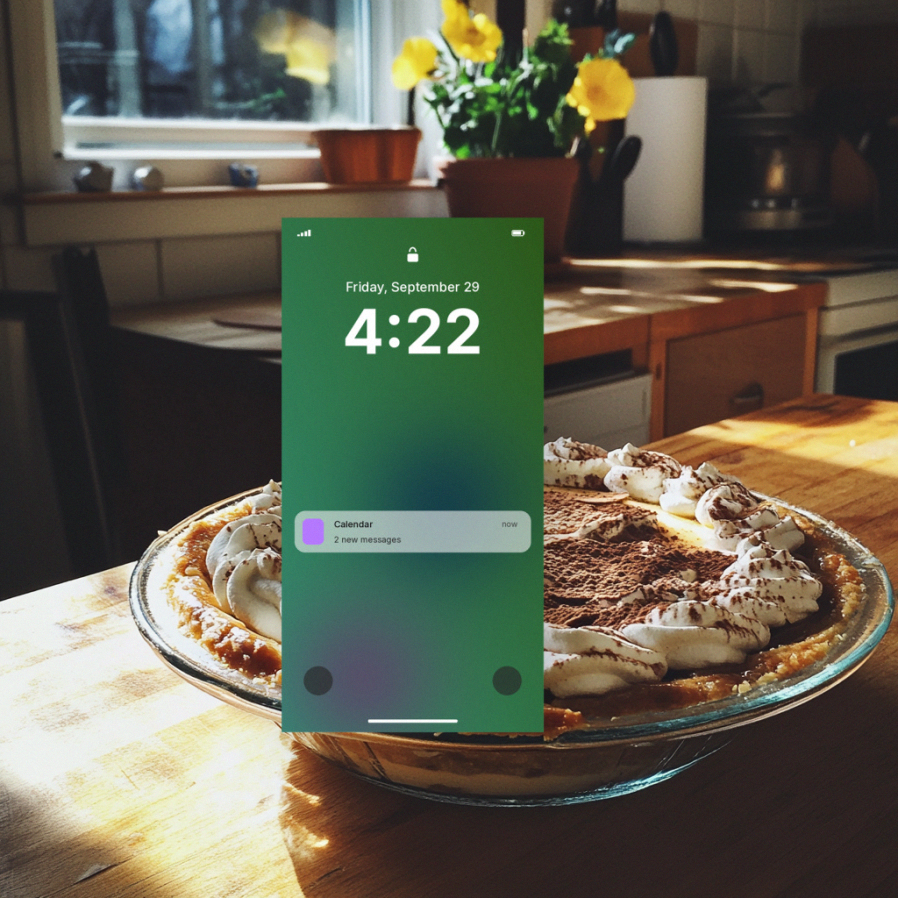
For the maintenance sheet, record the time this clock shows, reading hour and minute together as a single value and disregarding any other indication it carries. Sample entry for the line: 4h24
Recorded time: 4h22
